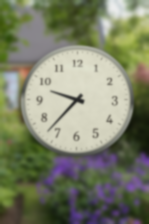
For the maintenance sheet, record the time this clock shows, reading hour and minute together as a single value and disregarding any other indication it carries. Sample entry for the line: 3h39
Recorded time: 9h37
